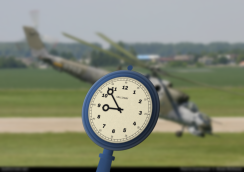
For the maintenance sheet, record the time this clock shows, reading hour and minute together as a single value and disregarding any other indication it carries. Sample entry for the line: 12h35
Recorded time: 8h53
